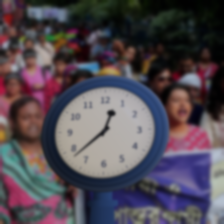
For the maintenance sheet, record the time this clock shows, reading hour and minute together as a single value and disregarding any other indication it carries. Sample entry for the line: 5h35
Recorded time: 12h38
